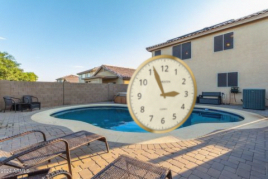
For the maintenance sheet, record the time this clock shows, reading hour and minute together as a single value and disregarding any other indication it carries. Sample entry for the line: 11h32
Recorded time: 2h56
